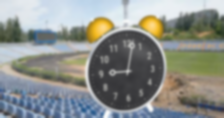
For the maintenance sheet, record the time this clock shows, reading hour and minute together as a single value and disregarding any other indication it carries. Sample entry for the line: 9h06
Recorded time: 9h02
